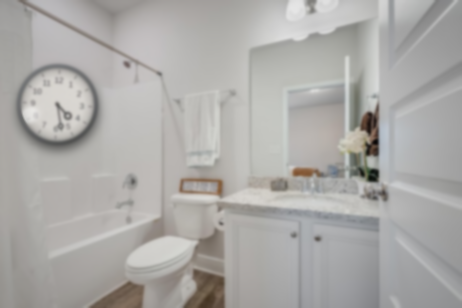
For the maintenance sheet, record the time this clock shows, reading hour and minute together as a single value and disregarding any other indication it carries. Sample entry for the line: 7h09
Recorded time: 4h28
